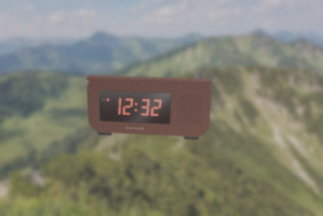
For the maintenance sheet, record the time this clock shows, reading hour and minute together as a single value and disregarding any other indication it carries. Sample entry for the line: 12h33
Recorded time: 12h32
